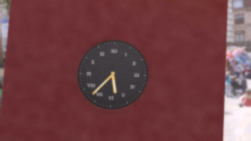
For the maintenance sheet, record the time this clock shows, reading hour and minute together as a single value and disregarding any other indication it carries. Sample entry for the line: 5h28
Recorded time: 5h37
